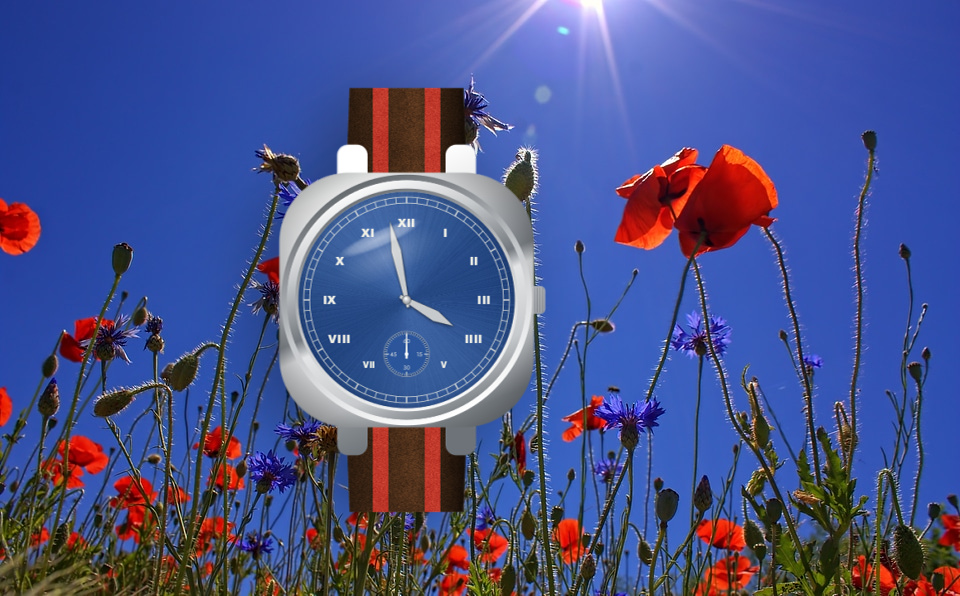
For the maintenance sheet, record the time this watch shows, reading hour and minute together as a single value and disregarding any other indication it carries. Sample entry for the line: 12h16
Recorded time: 3h58
